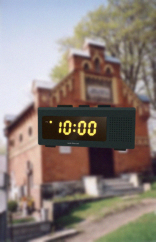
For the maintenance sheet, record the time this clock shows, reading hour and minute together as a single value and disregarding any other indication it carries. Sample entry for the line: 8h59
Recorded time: 10h00
